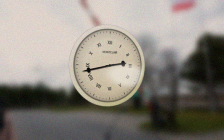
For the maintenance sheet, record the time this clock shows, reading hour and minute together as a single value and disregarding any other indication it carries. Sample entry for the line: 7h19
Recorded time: 2h43
